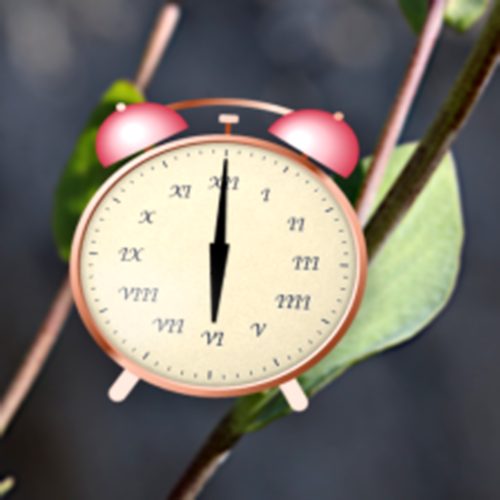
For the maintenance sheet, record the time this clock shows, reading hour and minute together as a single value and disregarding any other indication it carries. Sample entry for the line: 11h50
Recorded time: 6h00
